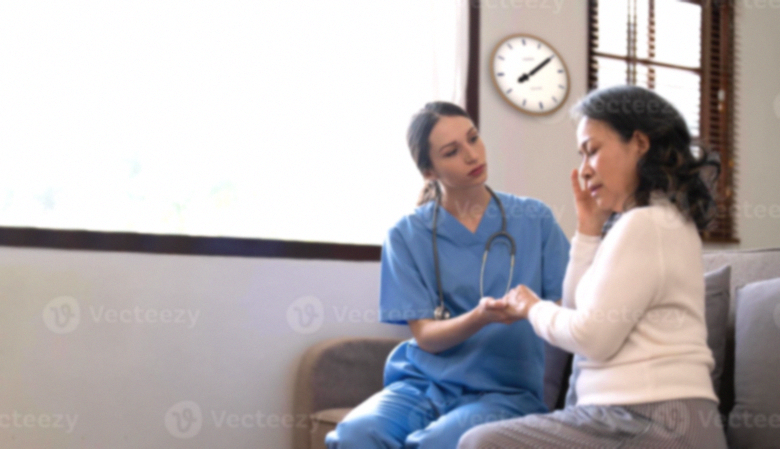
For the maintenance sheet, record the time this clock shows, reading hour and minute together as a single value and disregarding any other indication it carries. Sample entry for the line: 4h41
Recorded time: 8h10
